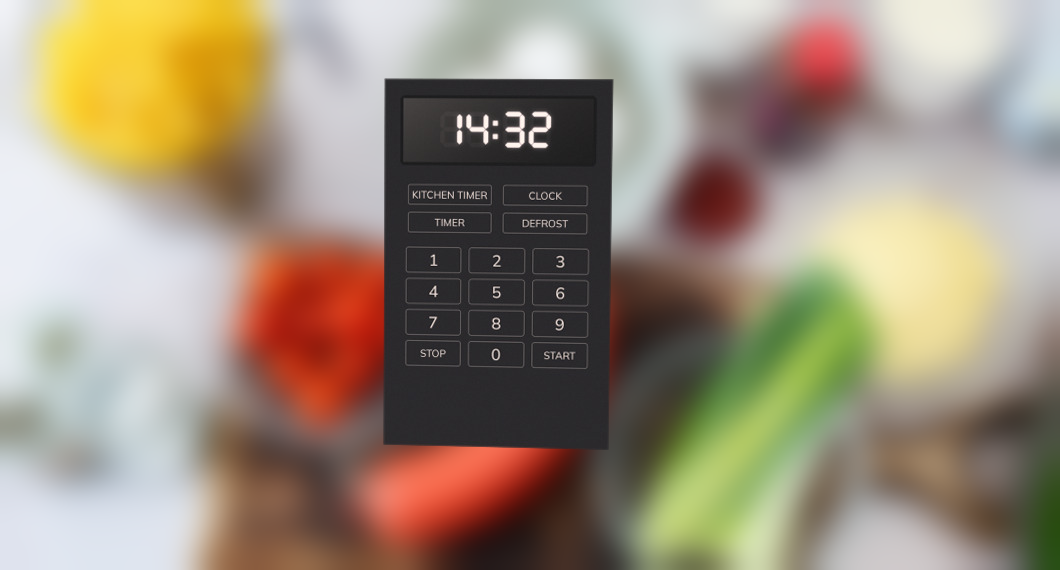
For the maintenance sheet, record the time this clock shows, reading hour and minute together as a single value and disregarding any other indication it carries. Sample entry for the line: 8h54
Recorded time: 14h32
